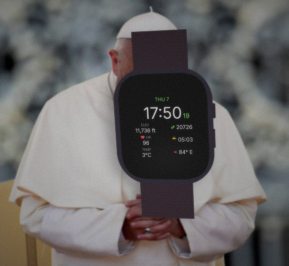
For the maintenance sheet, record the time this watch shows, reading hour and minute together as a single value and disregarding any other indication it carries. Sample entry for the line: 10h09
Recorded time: 17h50
